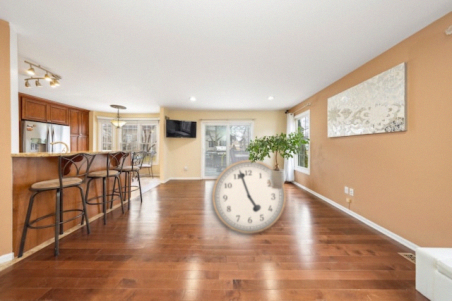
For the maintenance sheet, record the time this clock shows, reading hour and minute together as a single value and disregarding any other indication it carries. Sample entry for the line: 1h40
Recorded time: 4h57
